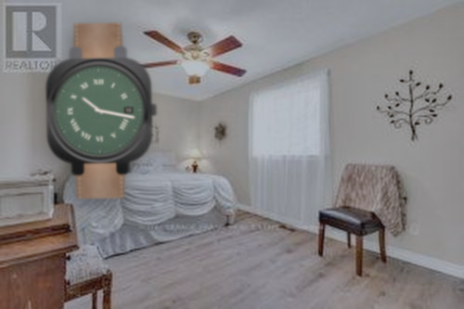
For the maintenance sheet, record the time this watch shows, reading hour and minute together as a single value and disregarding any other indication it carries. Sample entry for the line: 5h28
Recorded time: 10h17
